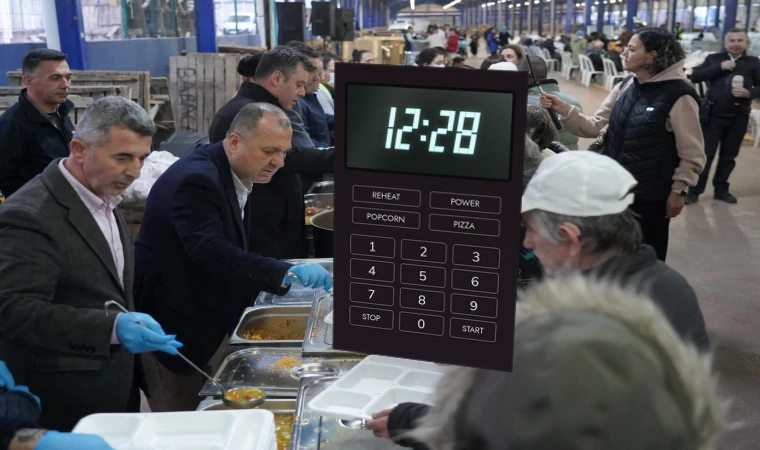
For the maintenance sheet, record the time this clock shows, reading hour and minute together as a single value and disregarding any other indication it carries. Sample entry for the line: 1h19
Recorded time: 12h28
